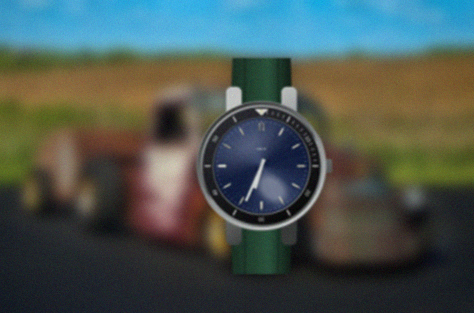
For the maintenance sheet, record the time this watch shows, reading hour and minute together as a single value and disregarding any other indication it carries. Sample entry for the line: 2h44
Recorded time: 6h34
